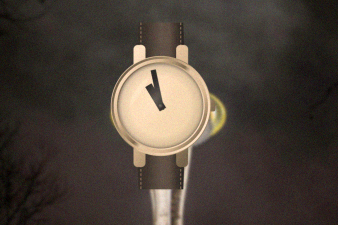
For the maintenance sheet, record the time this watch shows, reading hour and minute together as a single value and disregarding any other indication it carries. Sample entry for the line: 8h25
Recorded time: 10h58
